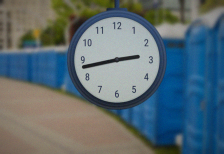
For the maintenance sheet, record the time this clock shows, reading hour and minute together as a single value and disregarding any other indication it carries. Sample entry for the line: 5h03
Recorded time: 2h43
